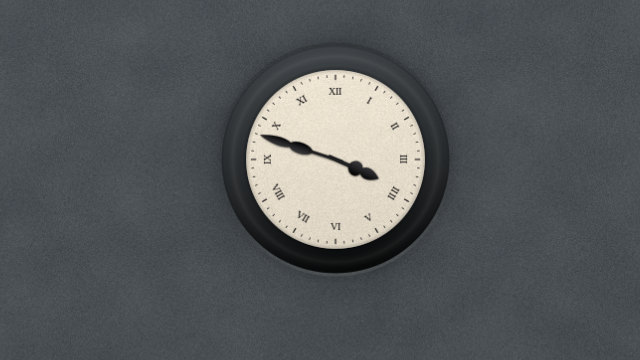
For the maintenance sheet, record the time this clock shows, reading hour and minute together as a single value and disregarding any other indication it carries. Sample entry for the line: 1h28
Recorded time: 3h48
